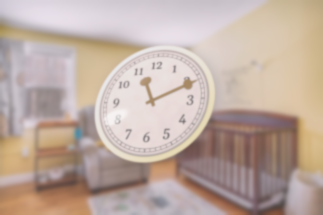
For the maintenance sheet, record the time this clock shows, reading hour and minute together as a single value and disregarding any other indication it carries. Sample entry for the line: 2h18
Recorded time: 11h11
